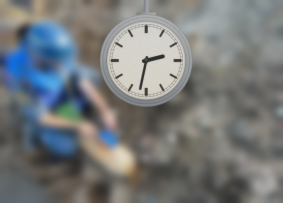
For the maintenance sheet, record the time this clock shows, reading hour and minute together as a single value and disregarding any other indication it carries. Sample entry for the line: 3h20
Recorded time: 2h32
